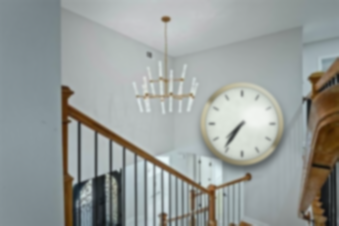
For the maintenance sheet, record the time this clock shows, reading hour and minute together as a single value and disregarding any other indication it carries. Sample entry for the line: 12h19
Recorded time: 7h36
